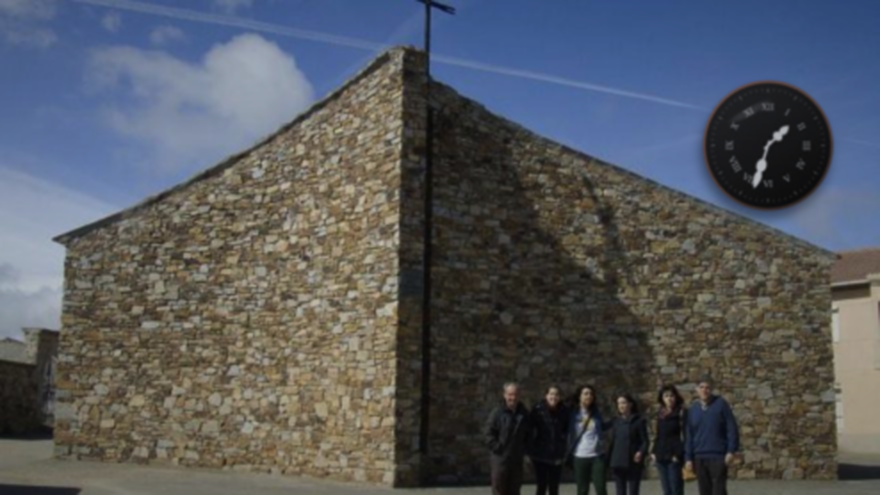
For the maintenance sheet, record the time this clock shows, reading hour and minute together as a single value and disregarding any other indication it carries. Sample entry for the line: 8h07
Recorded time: 1h33
